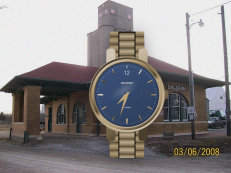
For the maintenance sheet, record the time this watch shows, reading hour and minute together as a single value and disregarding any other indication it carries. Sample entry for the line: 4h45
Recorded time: 7h33
